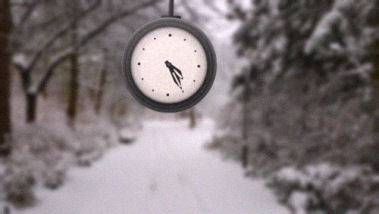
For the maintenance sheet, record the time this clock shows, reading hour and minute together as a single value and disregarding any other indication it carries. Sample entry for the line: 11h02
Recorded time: 4h25
